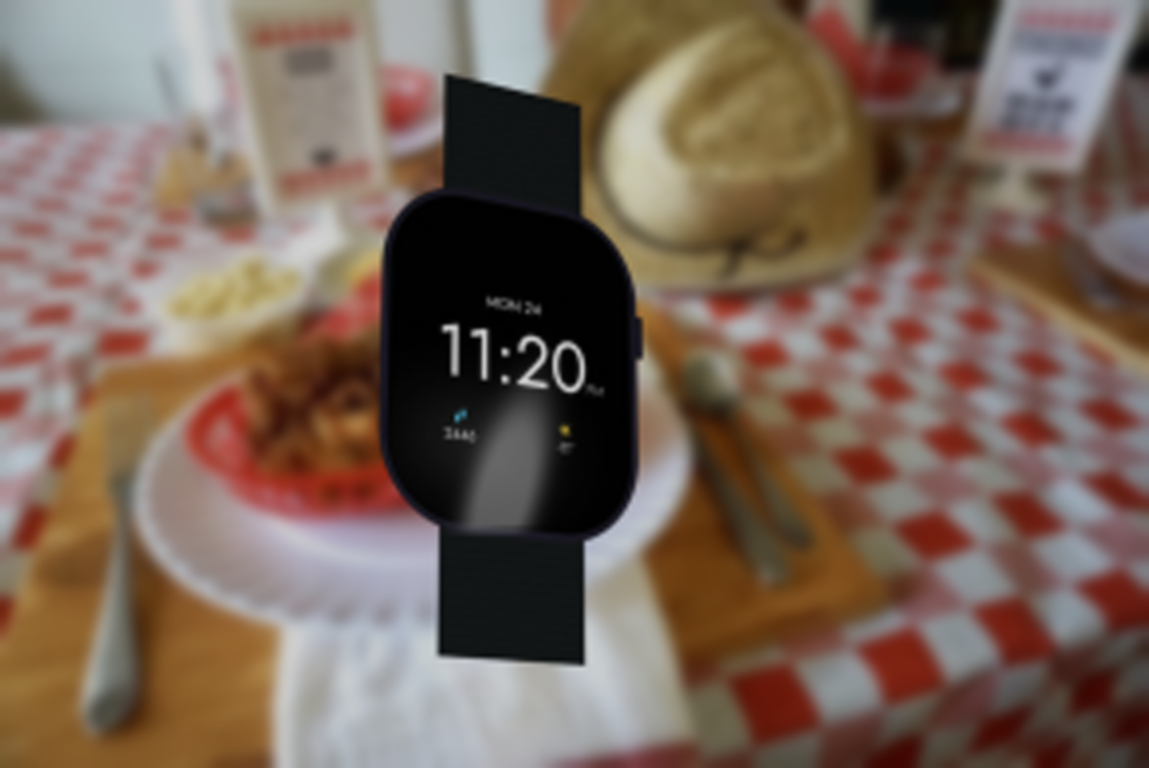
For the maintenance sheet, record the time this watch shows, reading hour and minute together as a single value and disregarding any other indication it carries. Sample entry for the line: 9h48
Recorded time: 11h20
